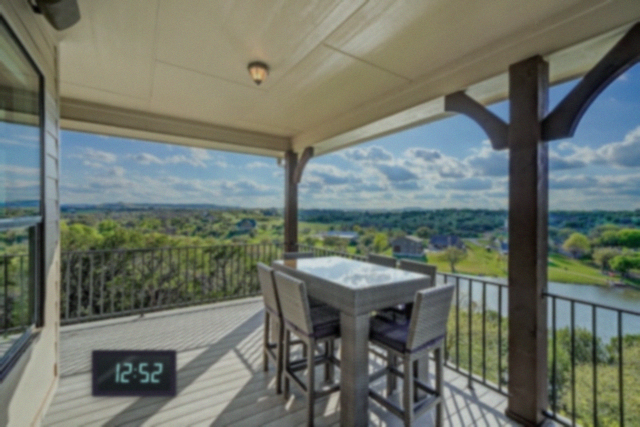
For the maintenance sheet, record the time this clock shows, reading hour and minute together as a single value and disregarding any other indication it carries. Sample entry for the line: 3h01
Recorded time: 12h52
